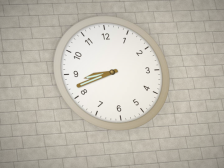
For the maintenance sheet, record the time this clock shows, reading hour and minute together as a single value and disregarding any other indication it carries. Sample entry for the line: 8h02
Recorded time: 8h42
